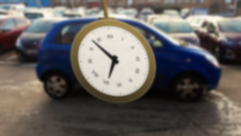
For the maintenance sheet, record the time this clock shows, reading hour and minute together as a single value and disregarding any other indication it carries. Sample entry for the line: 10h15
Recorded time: 6h53
